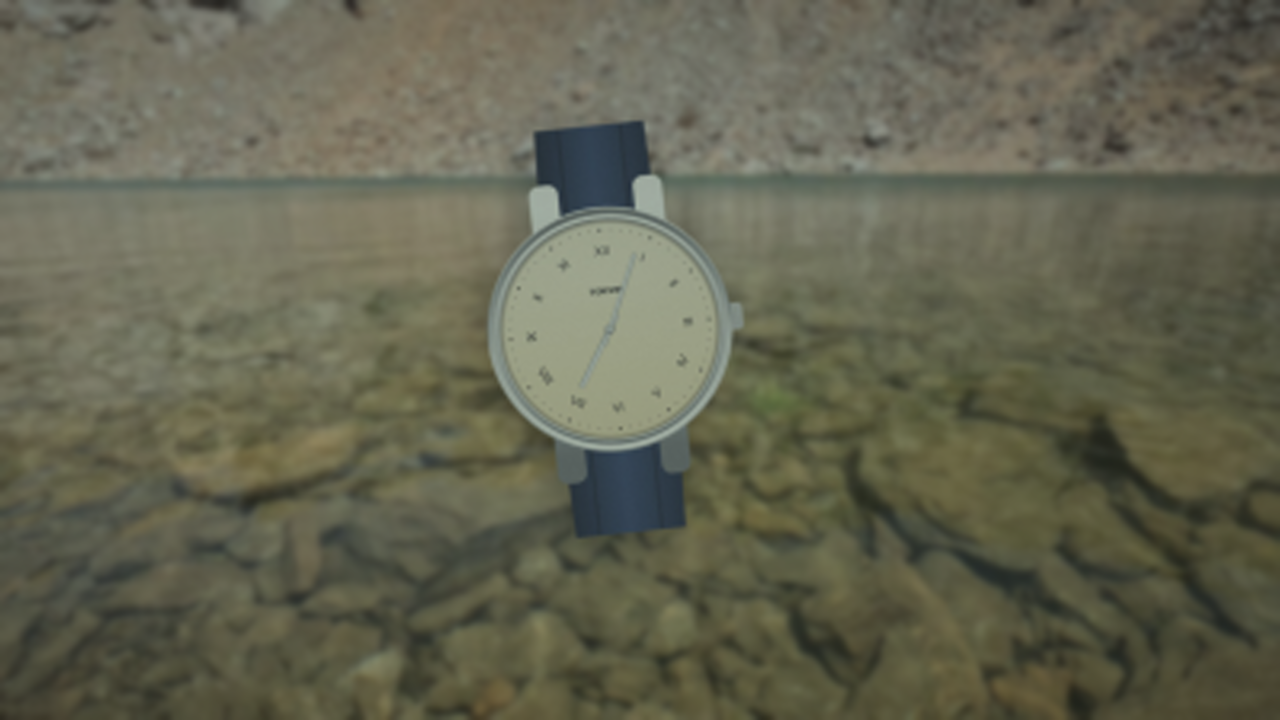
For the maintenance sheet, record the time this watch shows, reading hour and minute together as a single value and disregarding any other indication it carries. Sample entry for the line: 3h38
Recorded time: 7h04
